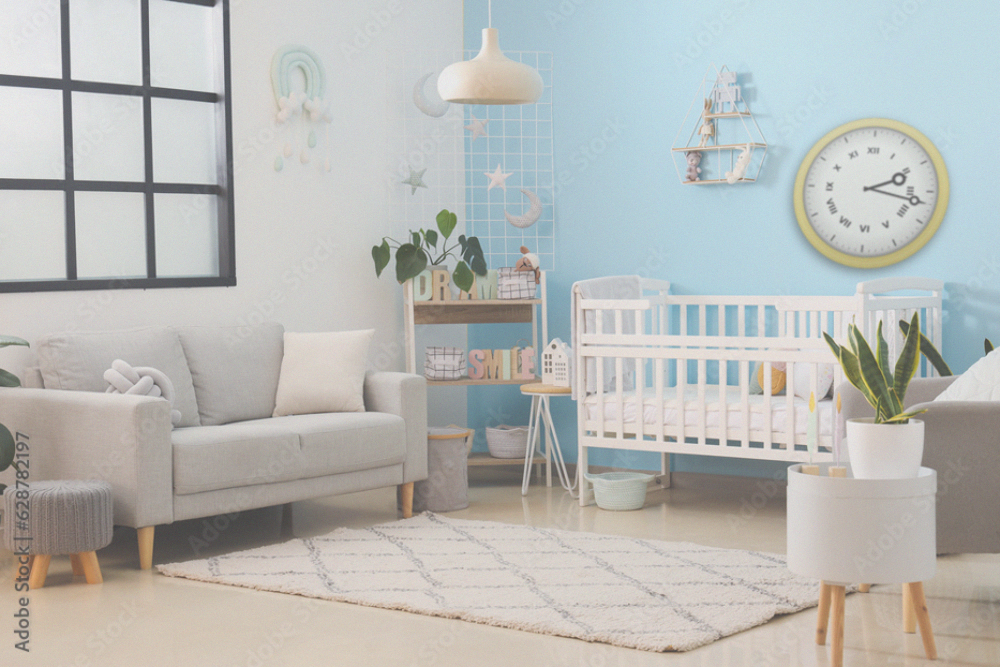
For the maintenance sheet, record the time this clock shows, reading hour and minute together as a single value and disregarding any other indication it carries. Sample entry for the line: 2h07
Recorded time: 2h17
